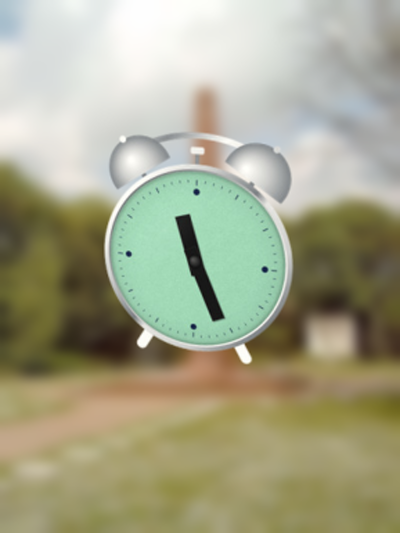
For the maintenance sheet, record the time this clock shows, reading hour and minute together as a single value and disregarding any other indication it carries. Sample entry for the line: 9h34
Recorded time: 11h26
